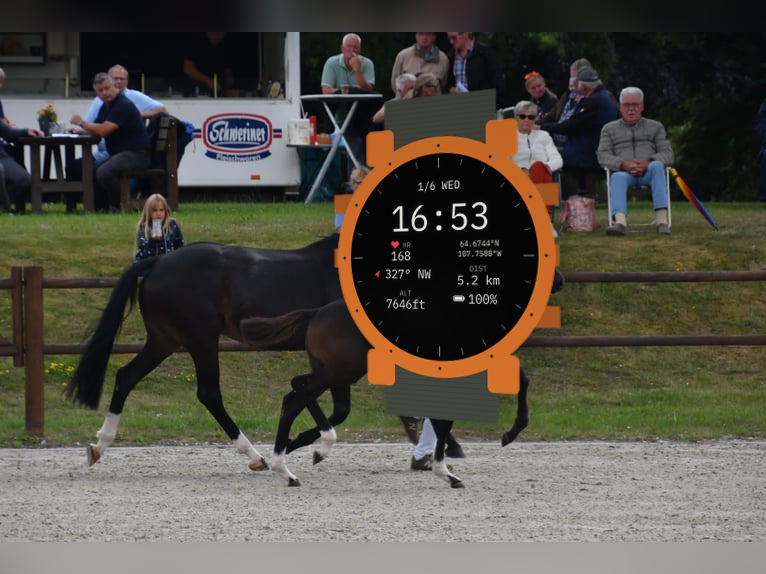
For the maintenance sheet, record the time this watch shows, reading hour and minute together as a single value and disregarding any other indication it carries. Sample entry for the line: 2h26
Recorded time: 16h53
